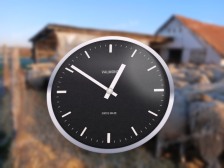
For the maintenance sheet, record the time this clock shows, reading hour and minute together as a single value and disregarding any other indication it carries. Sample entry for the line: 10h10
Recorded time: 12h51
